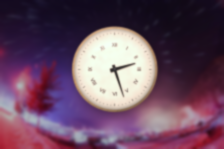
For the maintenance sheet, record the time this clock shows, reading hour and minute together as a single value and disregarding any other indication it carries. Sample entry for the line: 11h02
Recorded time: 2h27
